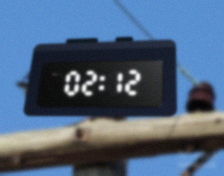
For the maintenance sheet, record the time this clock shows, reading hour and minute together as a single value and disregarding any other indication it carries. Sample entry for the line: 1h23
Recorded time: 2h12
